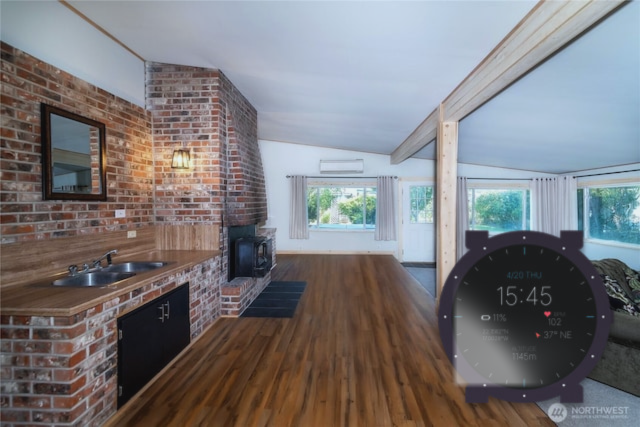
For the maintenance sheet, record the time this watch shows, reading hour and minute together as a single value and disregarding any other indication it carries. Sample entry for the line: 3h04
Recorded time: 15h45
